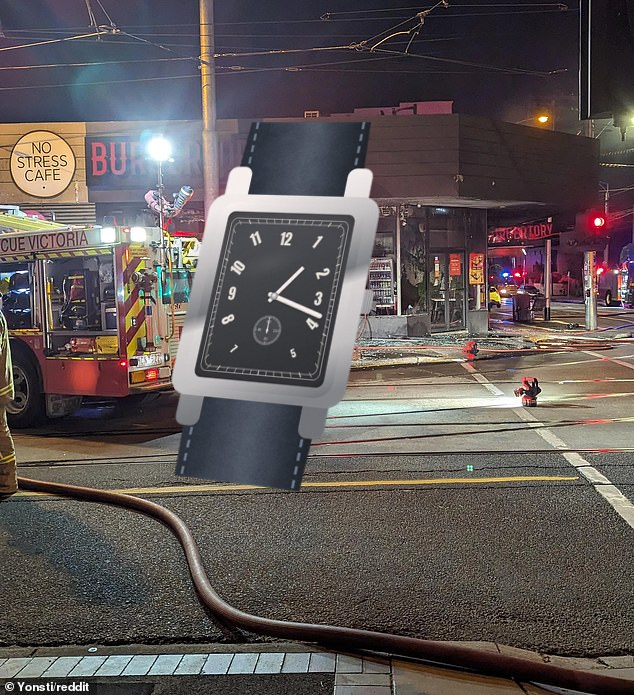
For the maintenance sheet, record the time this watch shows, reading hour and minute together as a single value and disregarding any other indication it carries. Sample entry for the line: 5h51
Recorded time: 1h18
